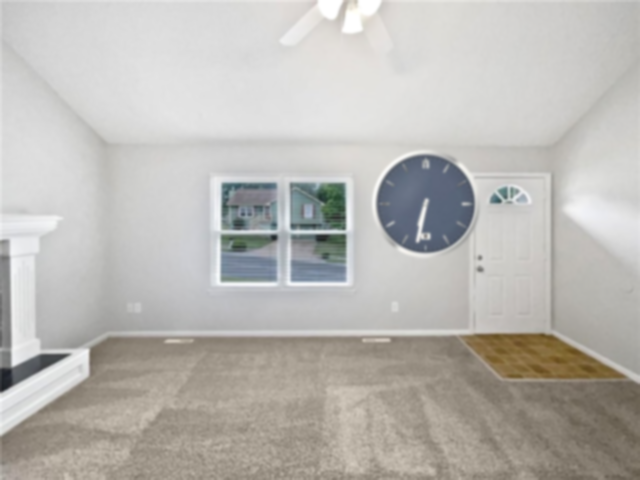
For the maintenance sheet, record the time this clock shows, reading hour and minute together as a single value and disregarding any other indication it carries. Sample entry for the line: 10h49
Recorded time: 6h32
